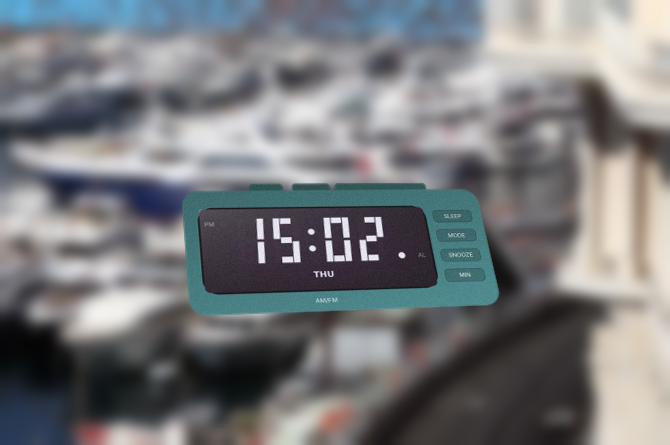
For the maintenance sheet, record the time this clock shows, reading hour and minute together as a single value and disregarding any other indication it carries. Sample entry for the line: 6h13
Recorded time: 15h02
